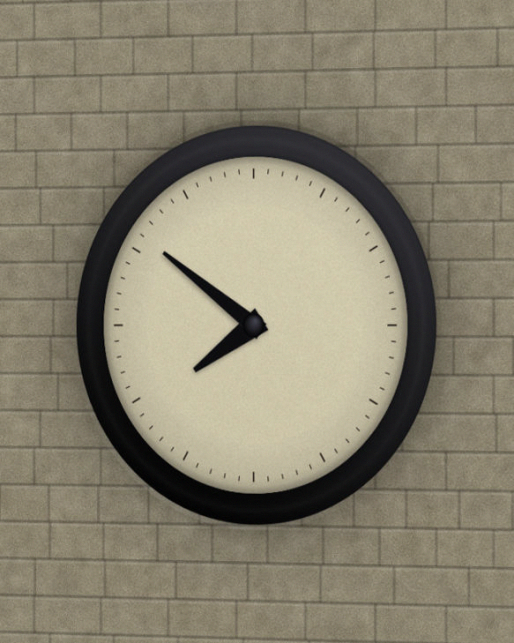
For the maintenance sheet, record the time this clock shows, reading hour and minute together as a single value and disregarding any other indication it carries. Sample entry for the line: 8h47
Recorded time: 7h51
